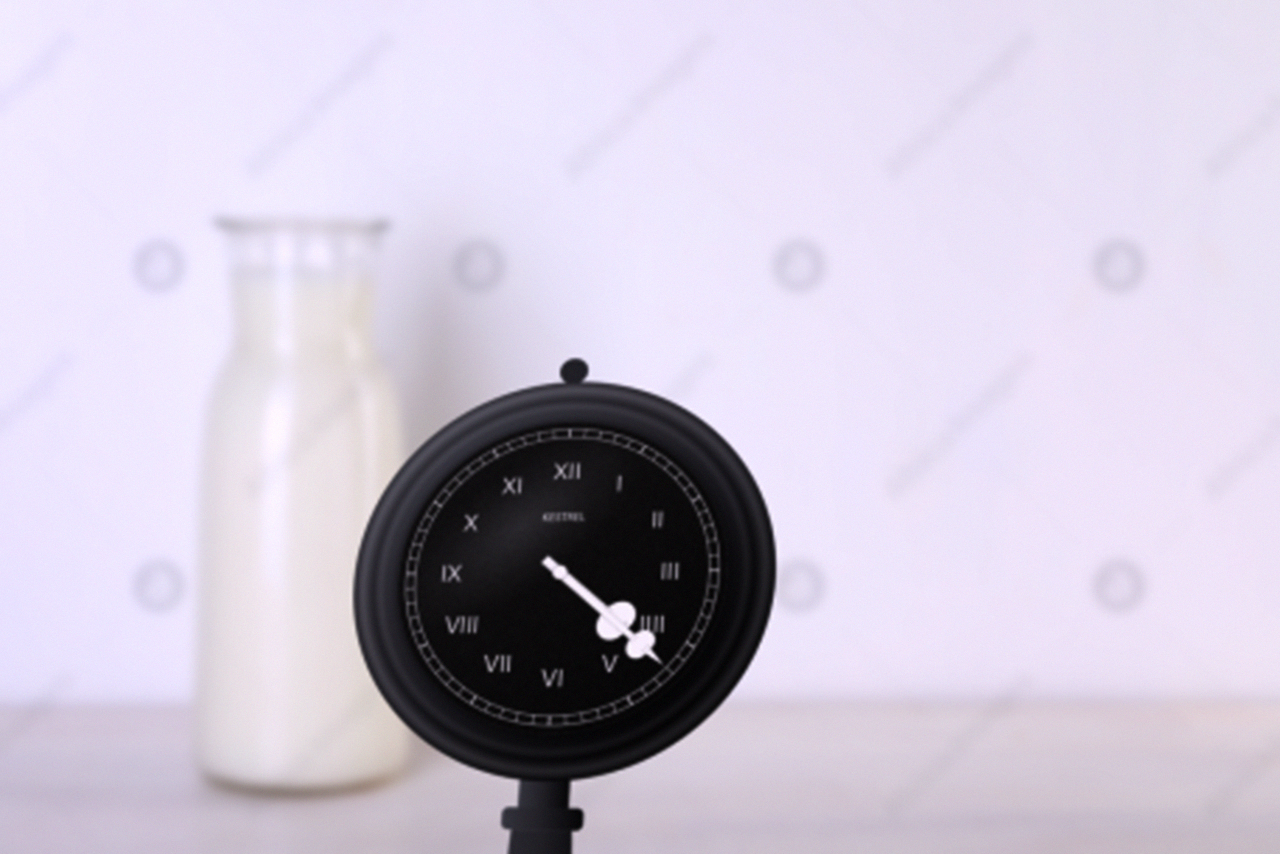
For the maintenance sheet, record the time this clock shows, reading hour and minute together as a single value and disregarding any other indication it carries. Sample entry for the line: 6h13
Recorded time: 4h22
